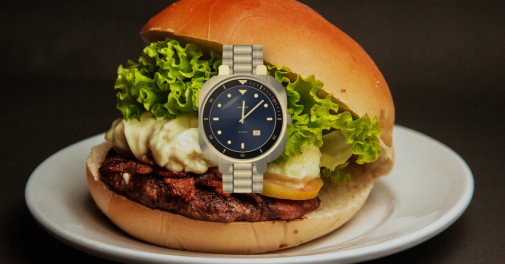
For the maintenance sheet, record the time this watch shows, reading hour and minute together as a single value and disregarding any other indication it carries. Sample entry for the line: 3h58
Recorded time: 12h08
